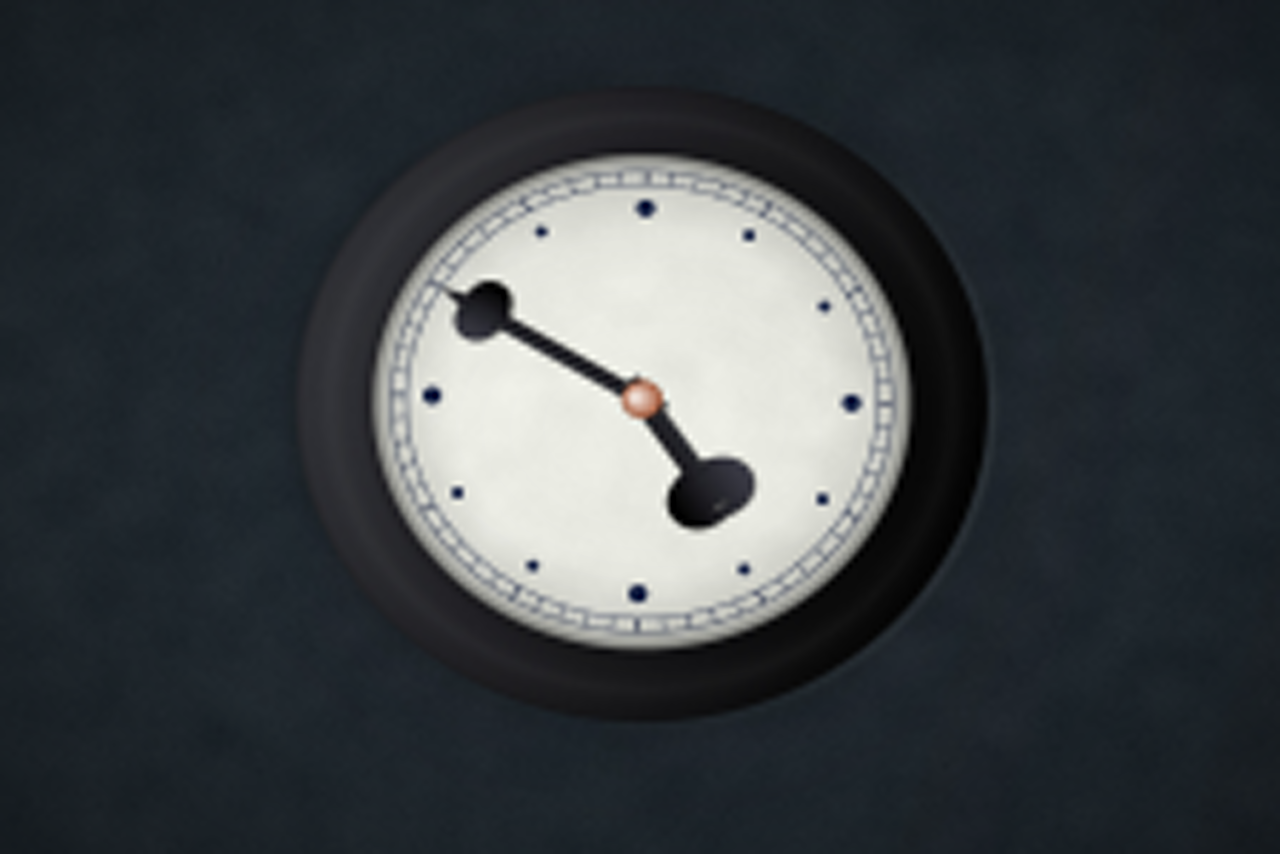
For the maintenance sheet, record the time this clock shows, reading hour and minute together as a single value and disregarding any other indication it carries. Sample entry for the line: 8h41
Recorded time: 4h50
